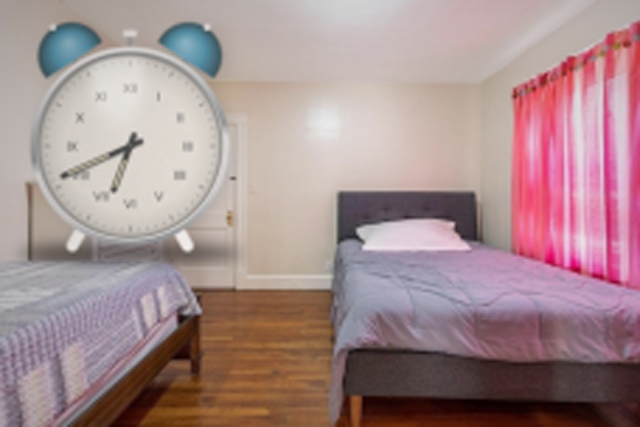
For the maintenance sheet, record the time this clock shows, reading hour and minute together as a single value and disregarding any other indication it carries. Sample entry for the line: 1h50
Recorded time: 6h41
